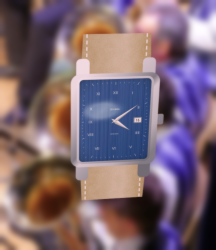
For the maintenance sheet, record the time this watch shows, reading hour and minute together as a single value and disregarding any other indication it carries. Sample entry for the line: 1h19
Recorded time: 4h09
